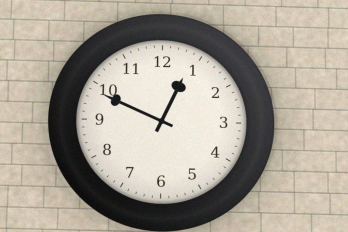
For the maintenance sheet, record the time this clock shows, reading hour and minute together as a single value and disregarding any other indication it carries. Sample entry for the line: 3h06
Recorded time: 12h49
